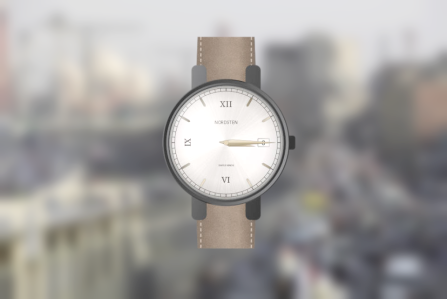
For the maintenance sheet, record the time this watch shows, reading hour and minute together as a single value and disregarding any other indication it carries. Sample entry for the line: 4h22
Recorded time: 3h15
